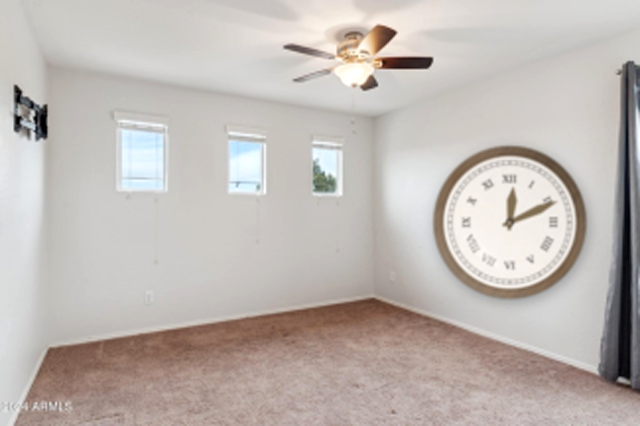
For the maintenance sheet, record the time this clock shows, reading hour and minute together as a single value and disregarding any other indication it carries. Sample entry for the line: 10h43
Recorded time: 12h11
